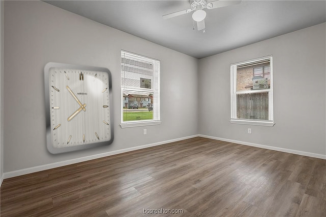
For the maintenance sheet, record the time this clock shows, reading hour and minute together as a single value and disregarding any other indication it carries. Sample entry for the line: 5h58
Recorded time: 7h53
